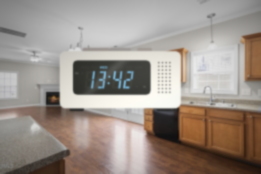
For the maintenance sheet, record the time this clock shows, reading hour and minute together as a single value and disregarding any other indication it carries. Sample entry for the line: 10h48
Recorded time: 13h42
